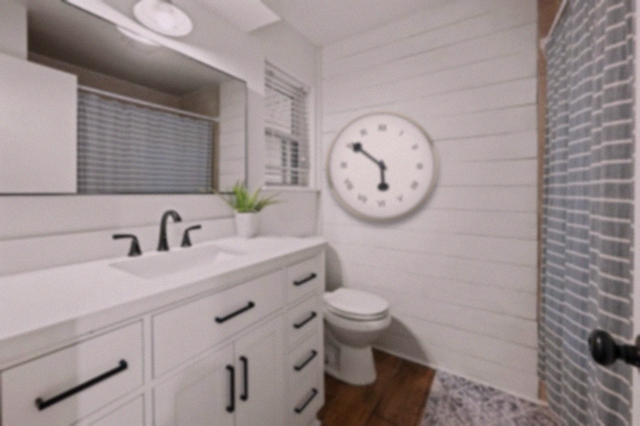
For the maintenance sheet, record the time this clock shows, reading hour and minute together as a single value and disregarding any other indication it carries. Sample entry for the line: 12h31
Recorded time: 5h51
